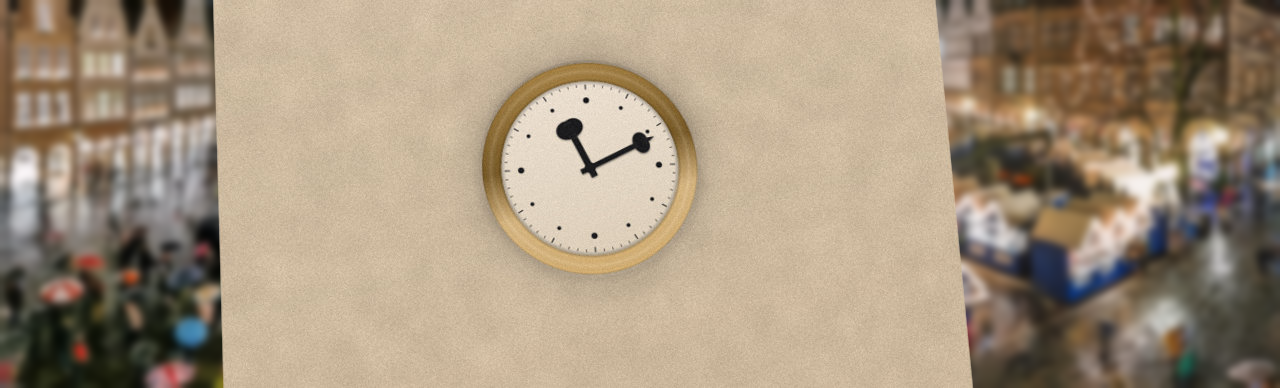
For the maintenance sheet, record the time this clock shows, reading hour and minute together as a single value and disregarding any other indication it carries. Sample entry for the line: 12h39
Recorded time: 11h11
